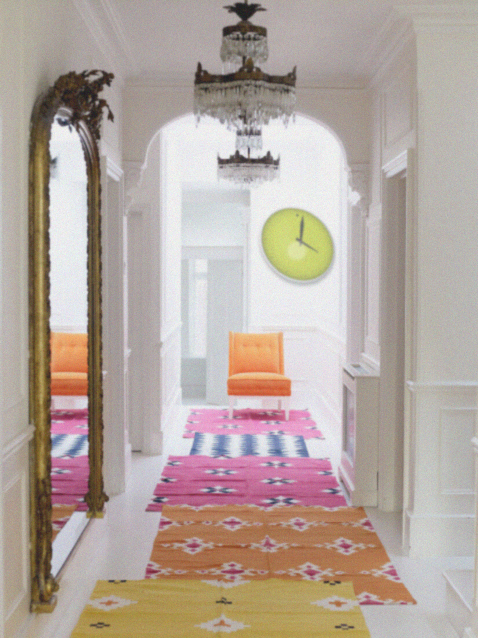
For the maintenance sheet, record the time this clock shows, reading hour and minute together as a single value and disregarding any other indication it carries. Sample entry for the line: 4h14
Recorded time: 4h02
